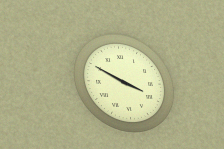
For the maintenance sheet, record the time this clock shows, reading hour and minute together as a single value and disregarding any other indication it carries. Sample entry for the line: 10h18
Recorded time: 3h50
